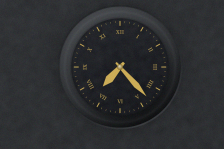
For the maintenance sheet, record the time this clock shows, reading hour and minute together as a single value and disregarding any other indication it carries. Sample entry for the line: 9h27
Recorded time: 7h23
